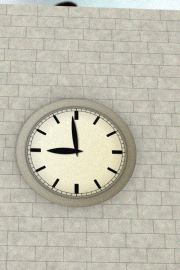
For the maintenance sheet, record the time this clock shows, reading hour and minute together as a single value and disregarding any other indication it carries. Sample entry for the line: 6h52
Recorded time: 8h59
